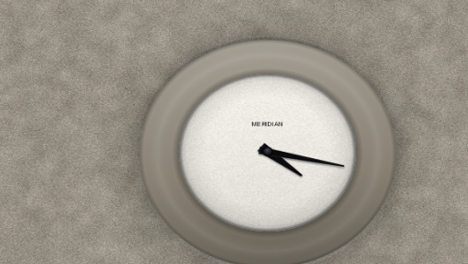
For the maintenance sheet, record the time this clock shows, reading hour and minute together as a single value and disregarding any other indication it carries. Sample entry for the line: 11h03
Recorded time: 4h17
